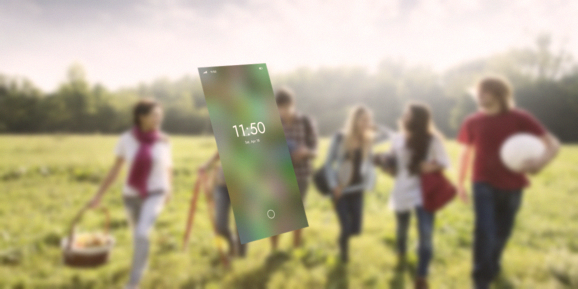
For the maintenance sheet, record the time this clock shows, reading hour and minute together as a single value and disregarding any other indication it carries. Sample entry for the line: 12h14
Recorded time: 11h50
